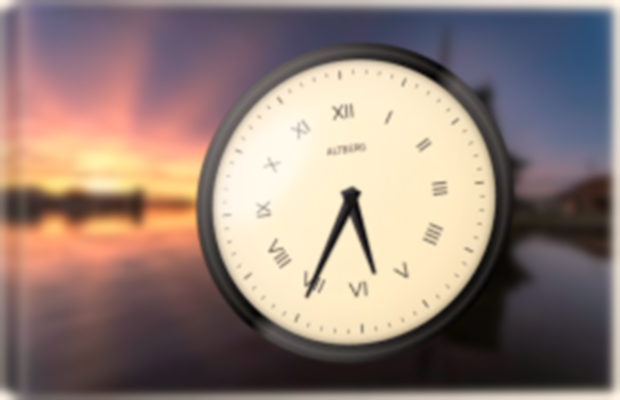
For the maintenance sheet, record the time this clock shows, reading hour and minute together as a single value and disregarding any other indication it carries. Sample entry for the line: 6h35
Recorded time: 5h35
